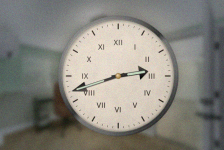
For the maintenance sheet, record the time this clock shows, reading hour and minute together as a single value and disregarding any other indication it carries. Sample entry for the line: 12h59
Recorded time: 2h42
